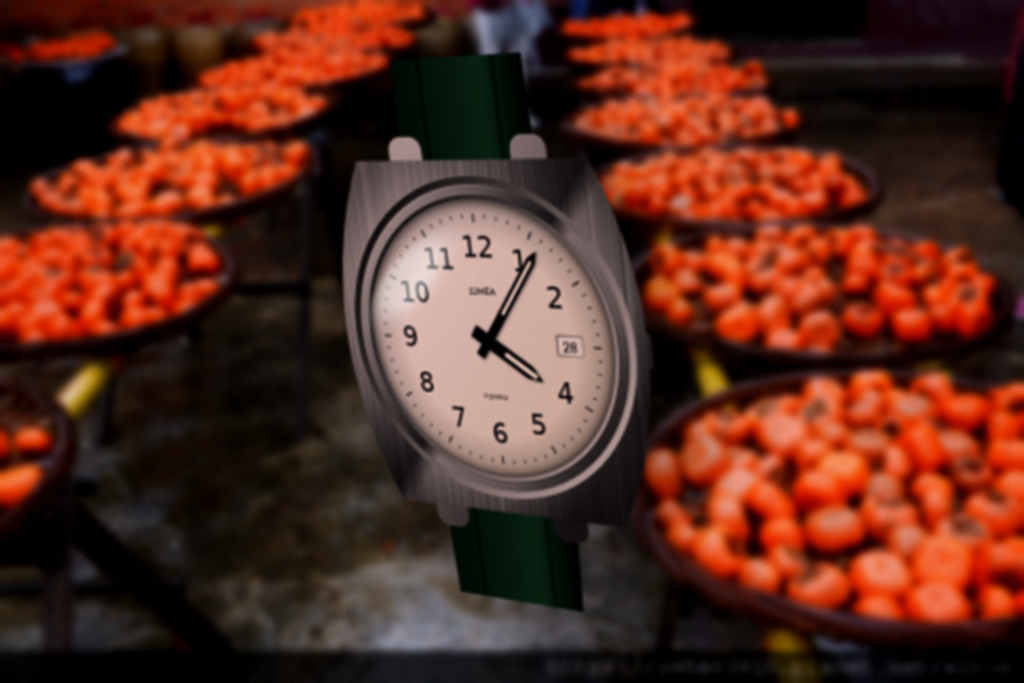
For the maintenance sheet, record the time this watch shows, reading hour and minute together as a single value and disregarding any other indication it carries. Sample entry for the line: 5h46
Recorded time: 4h06
